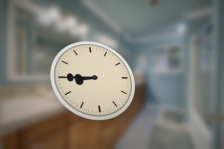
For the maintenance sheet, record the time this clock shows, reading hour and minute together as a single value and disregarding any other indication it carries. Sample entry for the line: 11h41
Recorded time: 8h45
